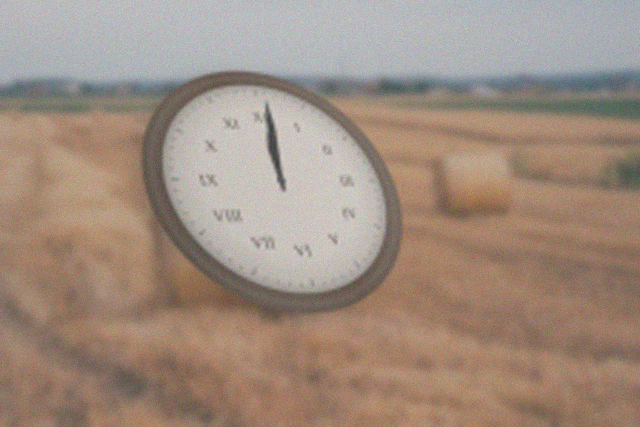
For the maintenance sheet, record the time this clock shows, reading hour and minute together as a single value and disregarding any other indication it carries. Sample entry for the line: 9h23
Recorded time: 12h01
